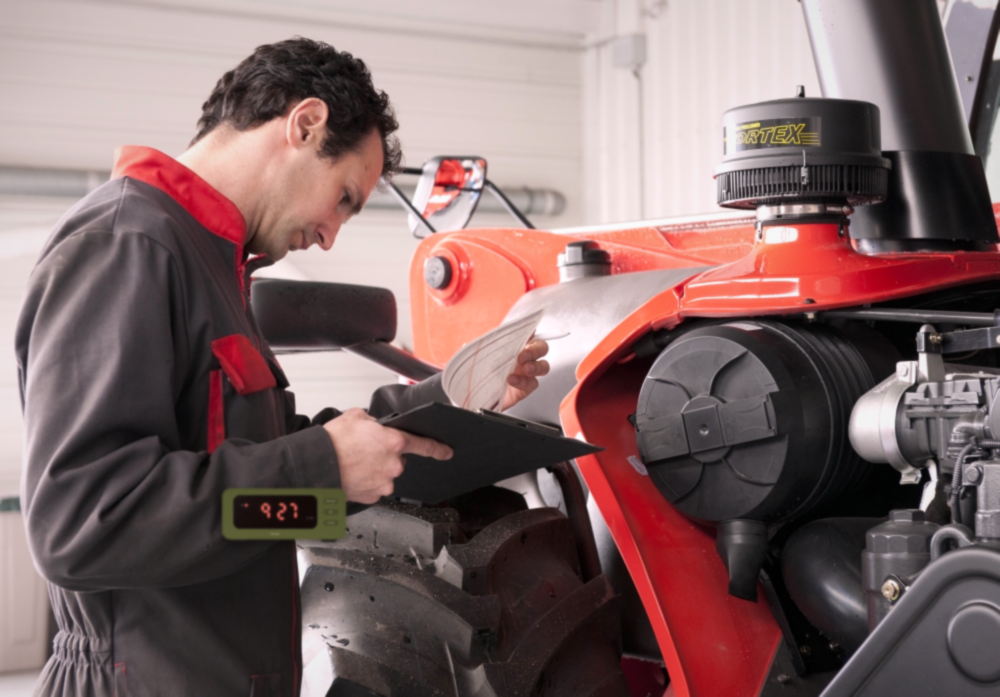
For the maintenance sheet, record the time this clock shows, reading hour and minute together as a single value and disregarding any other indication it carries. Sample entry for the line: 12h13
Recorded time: 9h27
